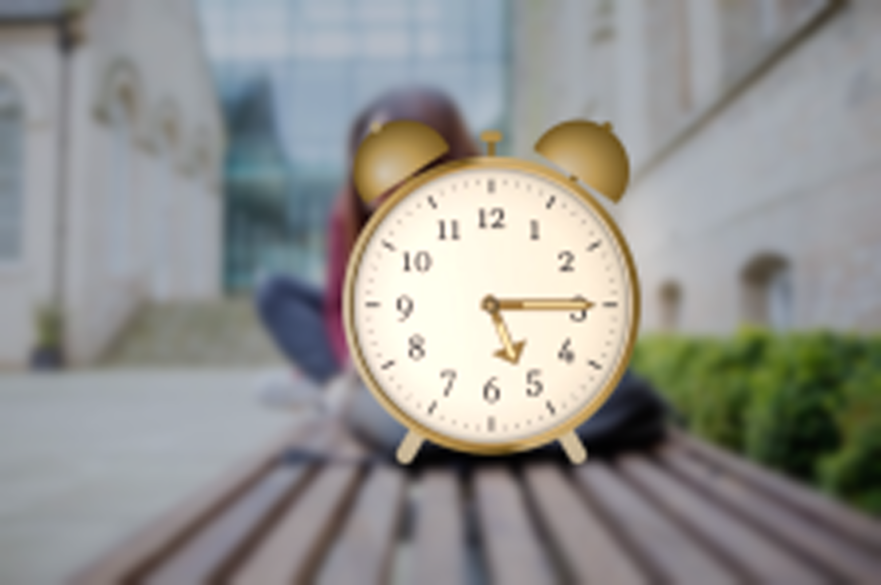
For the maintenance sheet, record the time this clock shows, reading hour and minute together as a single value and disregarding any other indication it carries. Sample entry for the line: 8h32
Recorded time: 5h15
